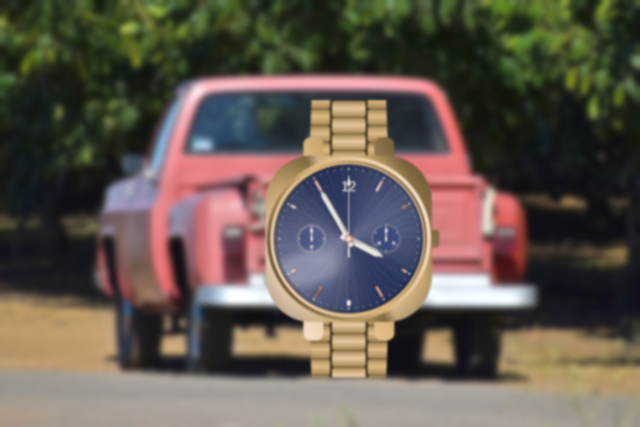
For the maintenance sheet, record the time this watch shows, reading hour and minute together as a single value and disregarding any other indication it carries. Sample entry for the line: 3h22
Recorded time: 3h55
